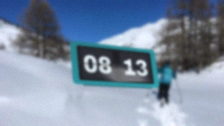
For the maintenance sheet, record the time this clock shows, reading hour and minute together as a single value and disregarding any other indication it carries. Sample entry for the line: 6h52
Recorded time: 8h13
